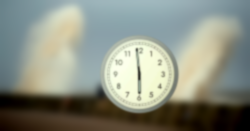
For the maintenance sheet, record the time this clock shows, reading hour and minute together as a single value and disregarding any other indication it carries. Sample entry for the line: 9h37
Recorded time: 5h59
